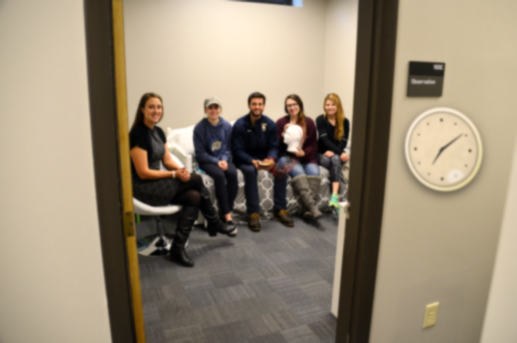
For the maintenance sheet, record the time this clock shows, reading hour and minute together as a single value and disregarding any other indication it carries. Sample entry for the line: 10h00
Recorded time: 7h09
